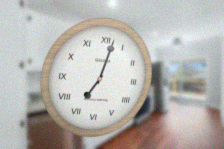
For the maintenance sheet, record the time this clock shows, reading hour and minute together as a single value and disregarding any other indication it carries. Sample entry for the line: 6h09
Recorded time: 7h02
